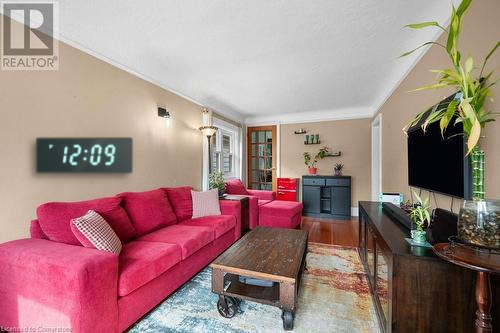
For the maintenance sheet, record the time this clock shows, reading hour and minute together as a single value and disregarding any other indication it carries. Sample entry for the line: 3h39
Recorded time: 12h09
